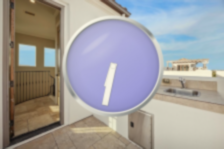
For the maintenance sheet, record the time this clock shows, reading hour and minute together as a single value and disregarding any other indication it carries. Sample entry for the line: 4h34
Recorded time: 6h32
